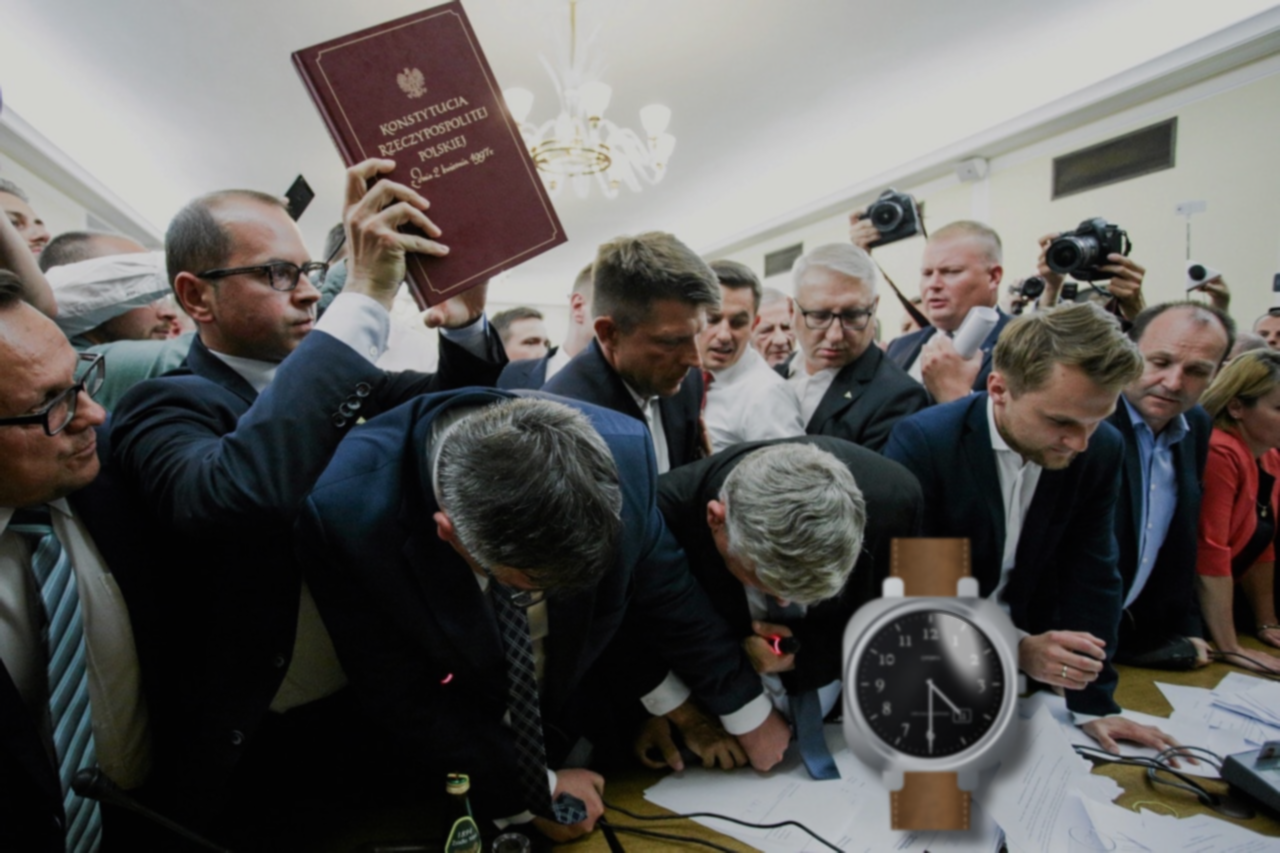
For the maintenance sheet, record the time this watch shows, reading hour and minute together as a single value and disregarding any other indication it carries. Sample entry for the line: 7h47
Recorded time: 4h30
